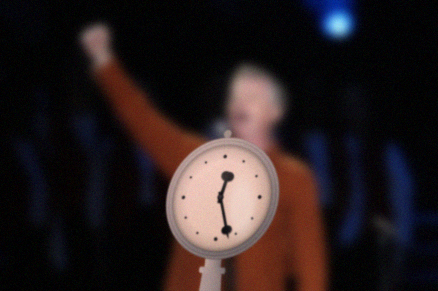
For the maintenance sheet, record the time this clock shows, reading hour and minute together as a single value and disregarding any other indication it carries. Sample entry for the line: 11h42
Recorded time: 12h27
